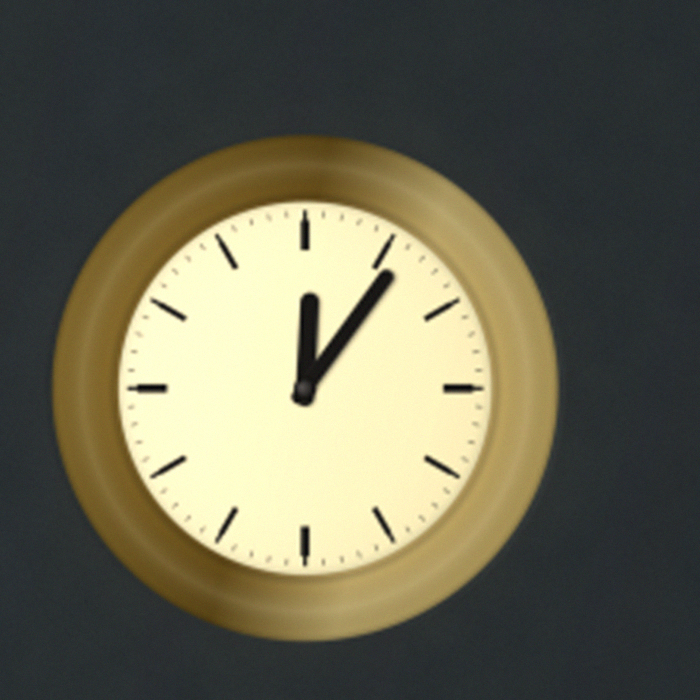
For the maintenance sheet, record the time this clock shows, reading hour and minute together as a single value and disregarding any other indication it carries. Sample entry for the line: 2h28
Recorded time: 12h06
